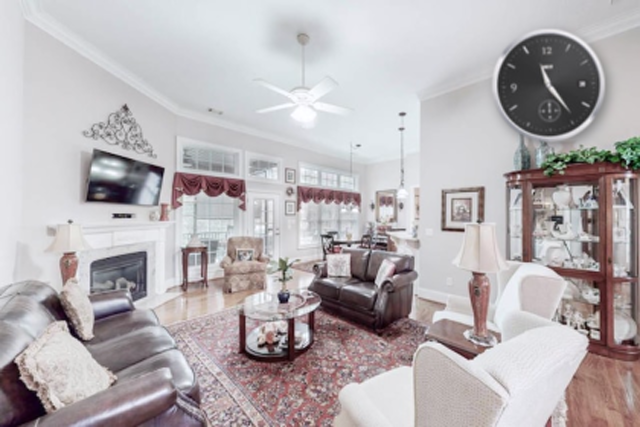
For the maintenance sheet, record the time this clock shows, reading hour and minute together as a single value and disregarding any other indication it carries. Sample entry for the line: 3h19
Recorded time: 11h24
